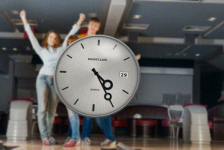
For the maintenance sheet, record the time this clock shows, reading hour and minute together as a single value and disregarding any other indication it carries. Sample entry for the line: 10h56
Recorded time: 4h25
